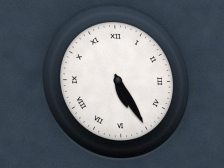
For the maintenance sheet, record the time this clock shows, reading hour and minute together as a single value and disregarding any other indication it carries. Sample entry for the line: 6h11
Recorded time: 5h25
